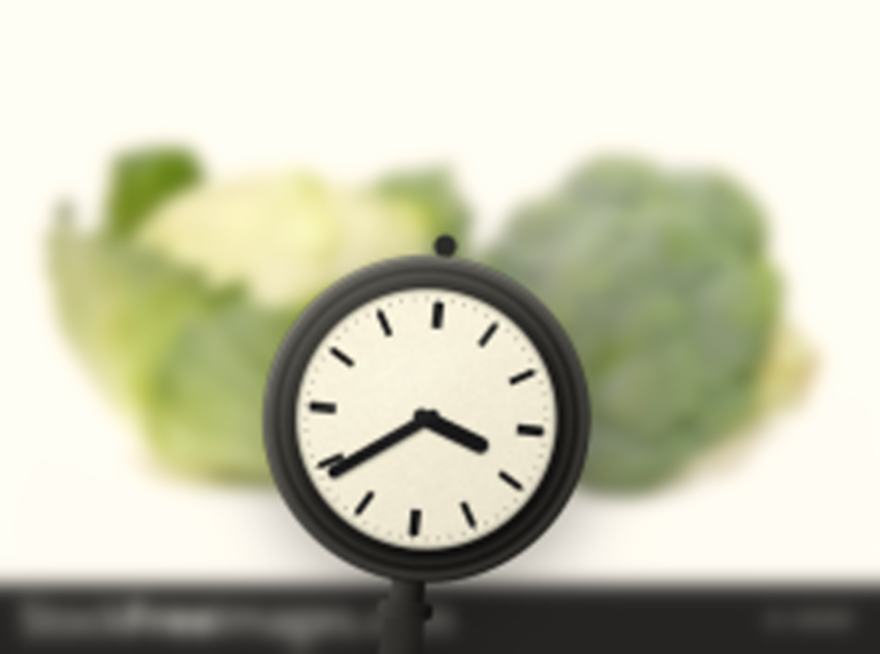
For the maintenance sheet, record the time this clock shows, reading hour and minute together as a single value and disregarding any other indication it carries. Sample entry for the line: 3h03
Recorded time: 3h39
